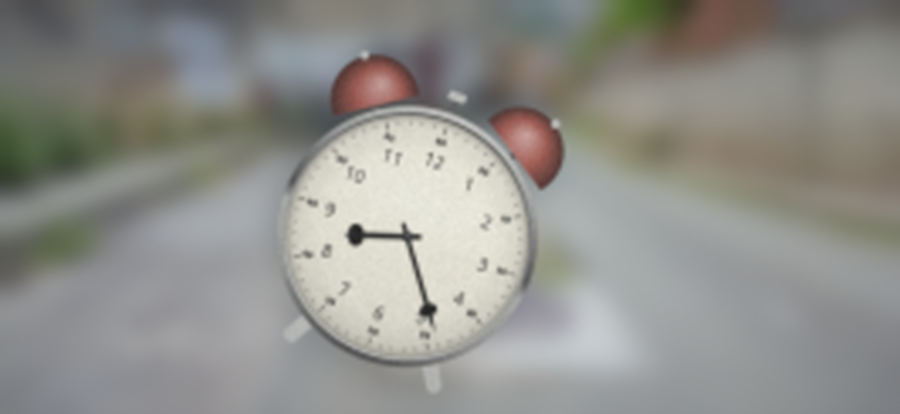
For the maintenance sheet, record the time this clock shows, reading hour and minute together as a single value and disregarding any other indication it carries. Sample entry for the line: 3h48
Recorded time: 8h24
